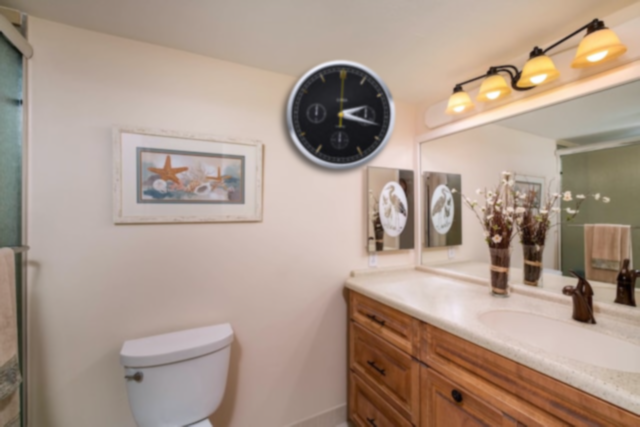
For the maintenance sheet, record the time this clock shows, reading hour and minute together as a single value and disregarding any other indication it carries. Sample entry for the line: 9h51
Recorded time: 2h17
